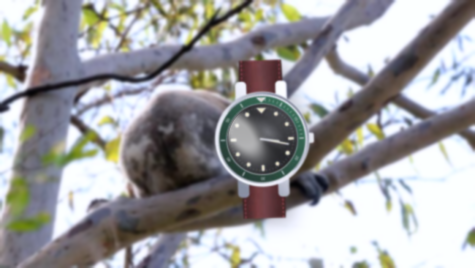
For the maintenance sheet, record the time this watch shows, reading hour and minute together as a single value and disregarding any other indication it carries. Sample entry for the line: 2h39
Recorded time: 3h17
